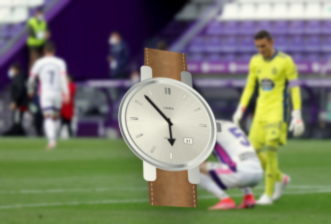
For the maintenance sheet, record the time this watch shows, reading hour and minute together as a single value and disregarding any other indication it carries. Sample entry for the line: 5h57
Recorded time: 5h53
